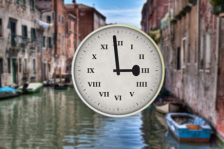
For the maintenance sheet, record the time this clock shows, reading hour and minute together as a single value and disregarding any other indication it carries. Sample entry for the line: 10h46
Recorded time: 2h59
